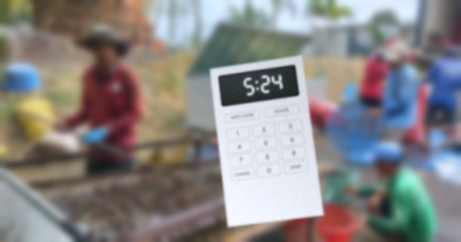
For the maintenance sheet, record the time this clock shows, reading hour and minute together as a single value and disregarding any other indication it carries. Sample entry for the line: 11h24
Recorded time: 5h24
